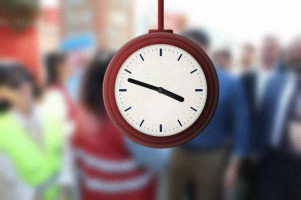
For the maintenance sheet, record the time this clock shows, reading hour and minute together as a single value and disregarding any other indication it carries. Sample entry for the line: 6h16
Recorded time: 3h48
